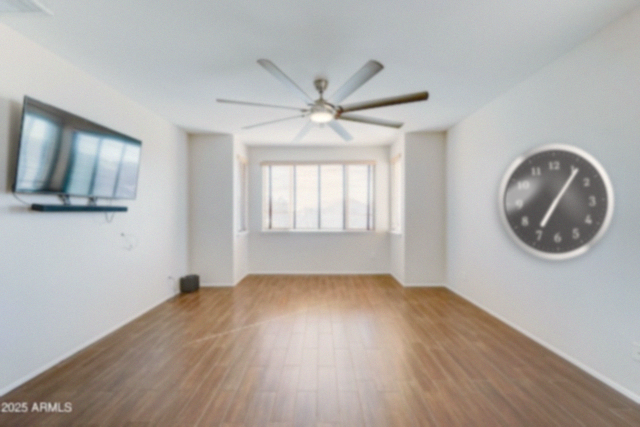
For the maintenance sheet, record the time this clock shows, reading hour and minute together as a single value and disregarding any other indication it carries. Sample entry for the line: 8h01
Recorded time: 7h06
